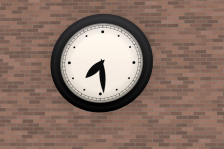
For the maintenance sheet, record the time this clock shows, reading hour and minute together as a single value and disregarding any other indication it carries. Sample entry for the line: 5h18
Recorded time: 7h29
